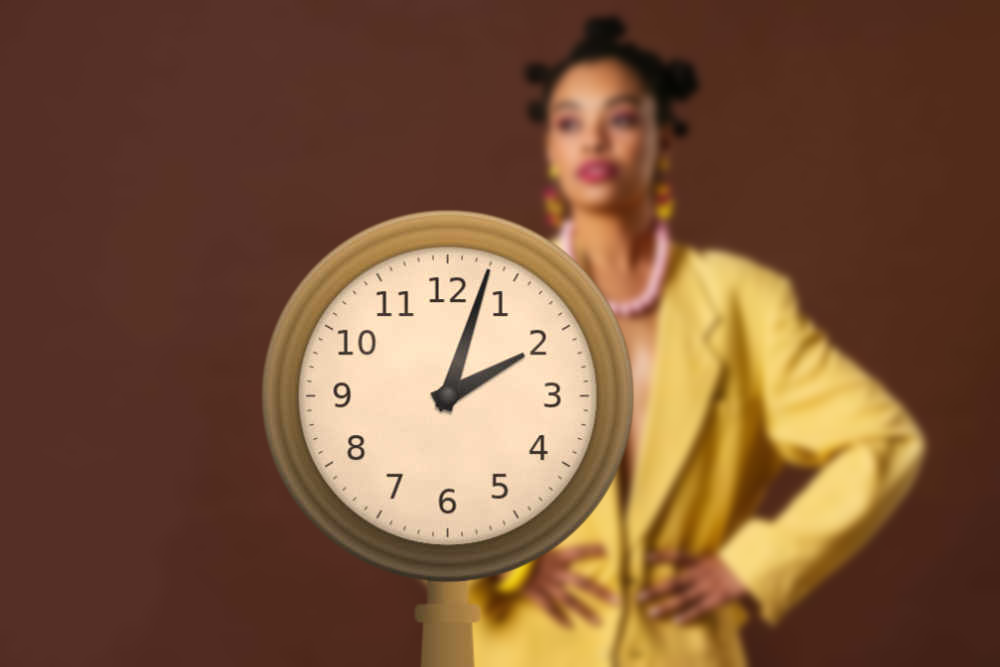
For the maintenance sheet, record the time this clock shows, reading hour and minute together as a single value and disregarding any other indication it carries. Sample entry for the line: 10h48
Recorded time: 2h03
